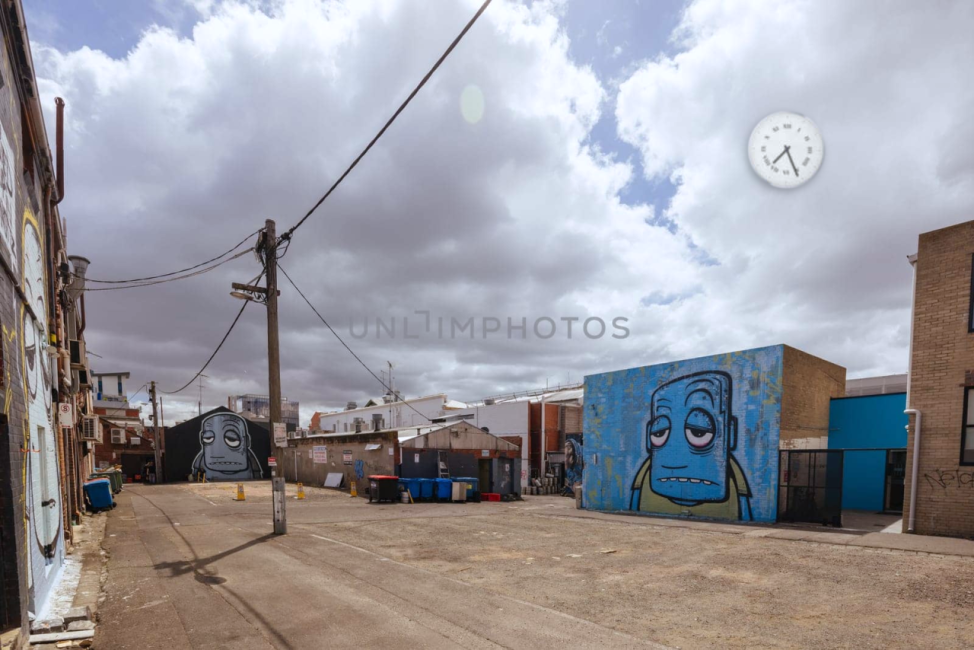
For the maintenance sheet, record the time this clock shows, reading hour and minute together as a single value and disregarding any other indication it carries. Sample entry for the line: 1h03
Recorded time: 7h26
